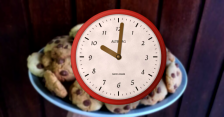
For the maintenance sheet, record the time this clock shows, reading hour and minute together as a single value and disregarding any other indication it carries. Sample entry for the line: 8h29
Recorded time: 10h01
